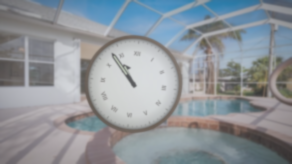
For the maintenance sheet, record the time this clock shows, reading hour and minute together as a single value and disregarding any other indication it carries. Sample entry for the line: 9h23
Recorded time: 10h53
